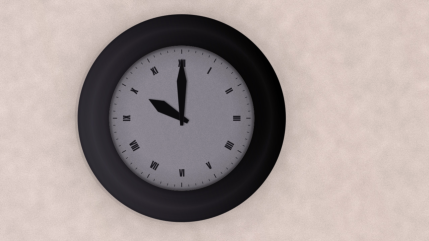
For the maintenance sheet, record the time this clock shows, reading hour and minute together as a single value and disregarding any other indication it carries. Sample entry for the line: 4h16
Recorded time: 10h00
